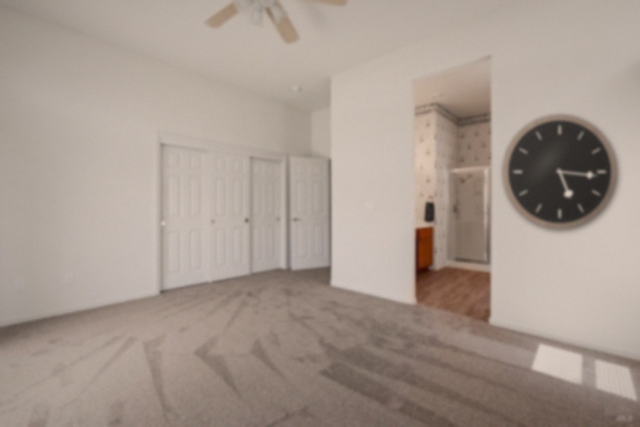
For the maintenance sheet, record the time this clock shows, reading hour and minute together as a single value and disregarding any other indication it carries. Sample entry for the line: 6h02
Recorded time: 5h16
